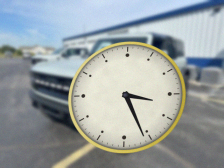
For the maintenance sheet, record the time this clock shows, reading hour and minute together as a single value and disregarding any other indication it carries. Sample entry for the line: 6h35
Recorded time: 3h26
